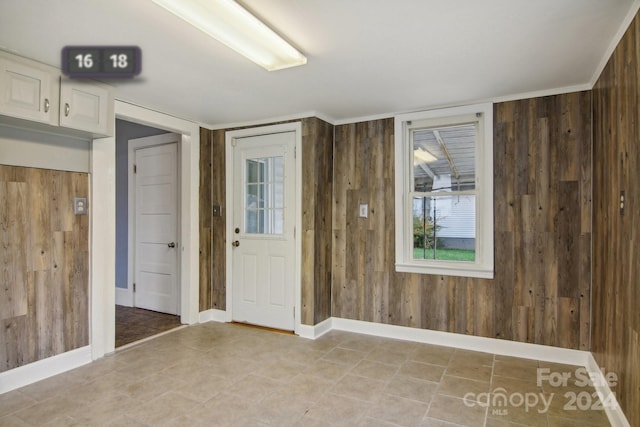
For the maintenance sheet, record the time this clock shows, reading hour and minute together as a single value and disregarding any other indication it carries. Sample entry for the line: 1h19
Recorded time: 16h18
